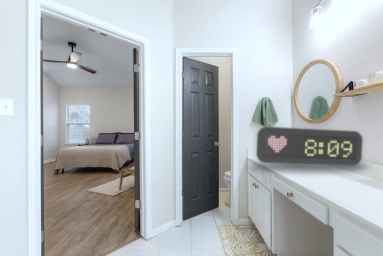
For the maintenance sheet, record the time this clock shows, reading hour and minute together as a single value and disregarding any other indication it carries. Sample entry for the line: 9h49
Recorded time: 8h09
